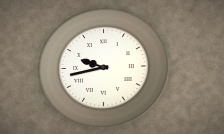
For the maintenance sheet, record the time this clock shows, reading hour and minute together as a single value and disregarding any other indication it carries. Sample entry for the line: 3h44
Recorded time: 9h43
